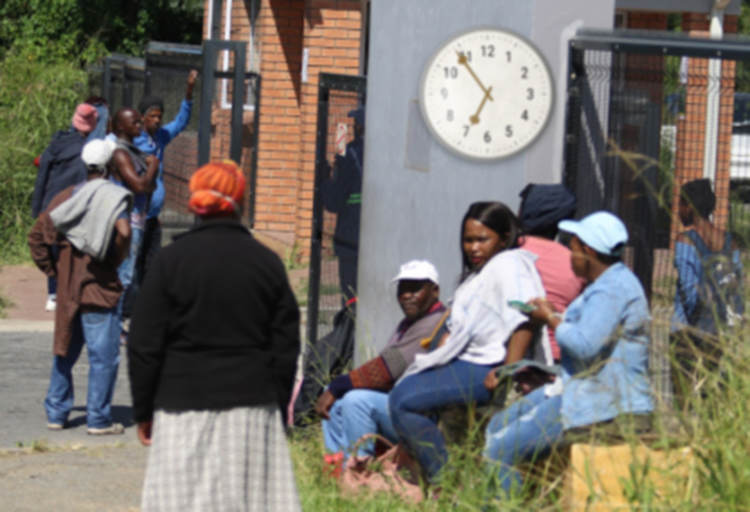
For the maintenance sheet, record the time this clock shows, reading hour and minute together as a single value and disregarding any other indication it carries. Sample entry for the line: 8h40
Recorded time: 6h54
